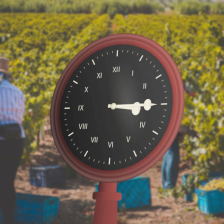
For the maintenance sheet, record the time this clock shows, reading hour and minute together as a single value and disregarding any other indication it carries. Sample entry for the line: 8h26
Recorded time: 3h15
